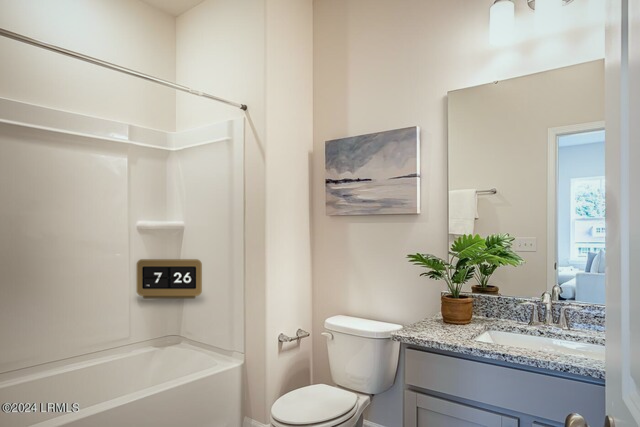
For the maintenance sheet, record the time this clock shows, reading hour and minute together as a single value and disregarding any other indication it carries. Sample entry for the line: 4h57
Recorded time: 7h26
